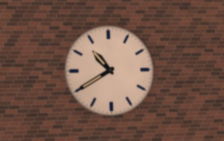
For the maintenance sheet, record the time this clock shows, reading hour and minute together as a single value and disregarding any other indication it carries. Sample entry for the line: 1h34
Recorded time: 10h40
